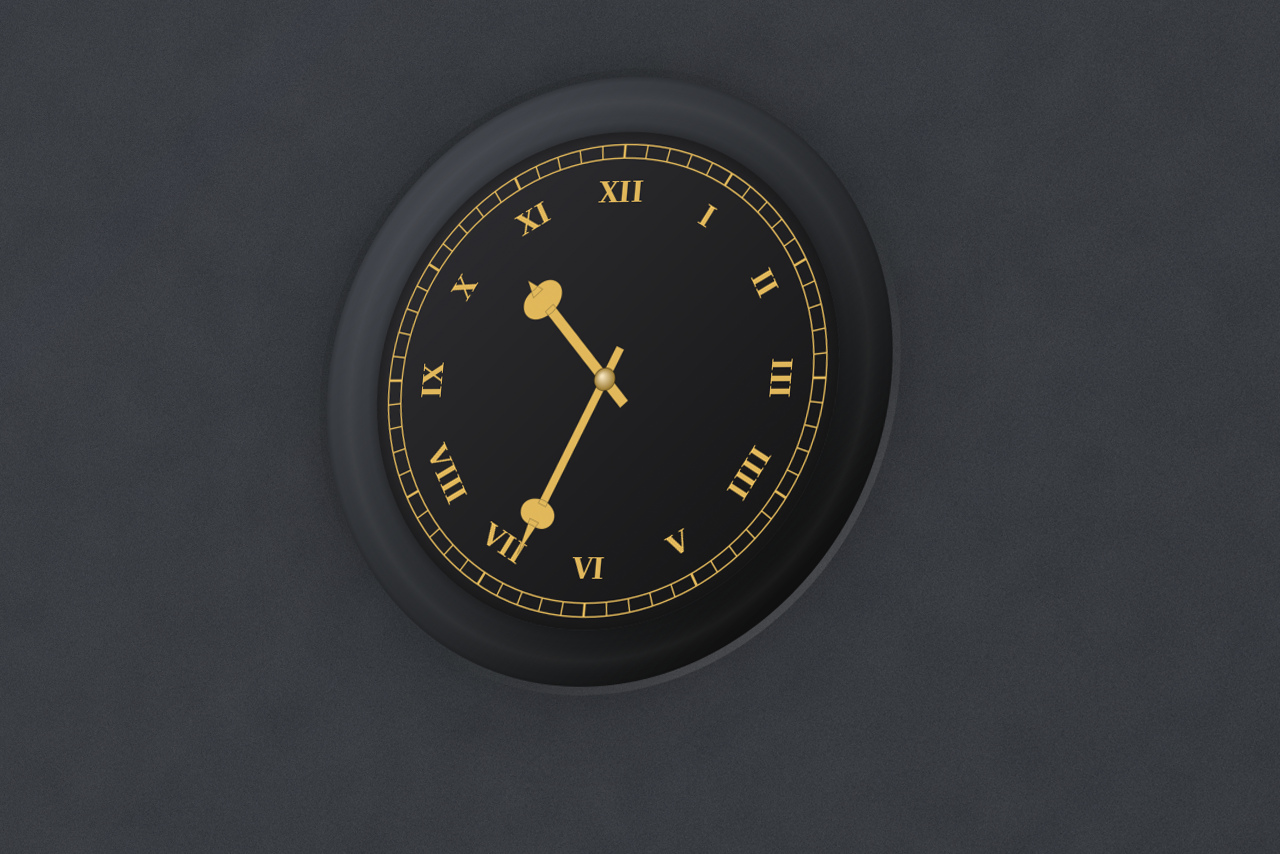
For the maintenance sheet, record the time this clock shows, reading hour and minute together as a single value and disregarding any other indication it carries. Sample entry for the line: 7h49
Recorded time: 10h34
